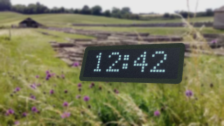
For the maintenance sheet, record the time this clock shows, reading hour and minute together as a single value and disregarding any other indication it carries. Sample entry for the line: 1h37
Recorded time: 12h42
